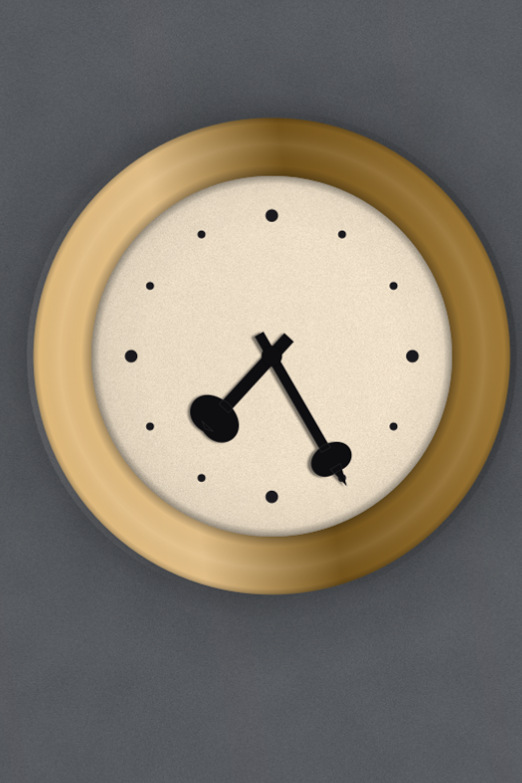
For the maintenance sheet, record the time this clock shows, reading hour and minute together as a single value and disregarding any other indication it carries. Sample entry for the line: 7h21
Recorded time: 7h25
